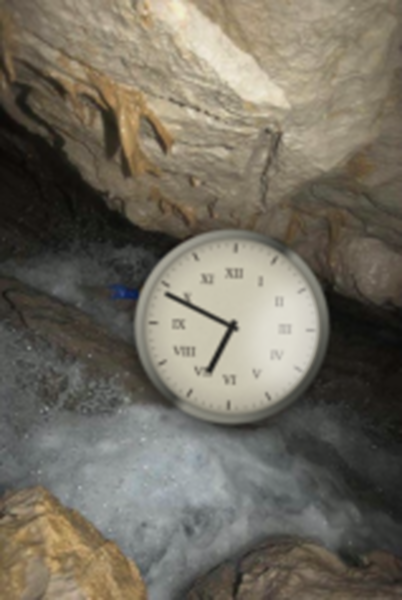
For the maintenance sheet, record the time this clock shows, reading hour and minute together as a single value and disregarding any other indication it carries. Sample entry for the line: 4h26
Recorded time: 6h49
